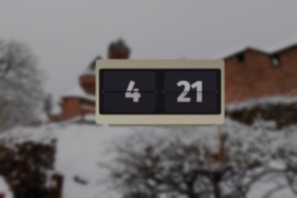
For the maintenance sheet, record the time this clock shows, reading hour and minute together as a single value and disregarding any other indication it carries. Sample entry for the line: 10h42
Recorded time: 4h21
